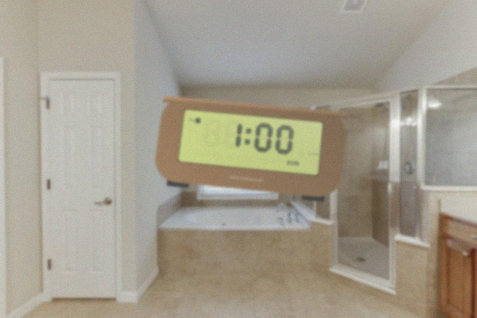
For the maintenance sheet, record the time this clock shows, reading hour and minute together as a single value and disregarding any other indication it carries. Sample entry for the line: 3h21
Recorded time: 1h00
